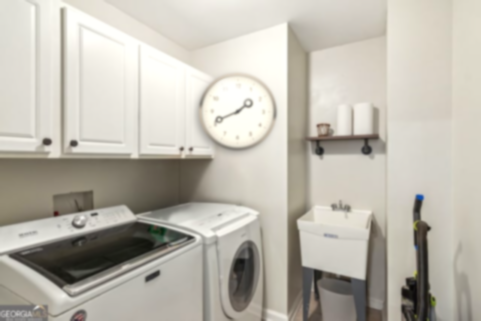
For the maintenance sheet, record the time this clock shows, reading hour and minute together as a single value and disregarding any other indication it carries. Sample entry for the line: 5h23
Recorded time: 1h41
